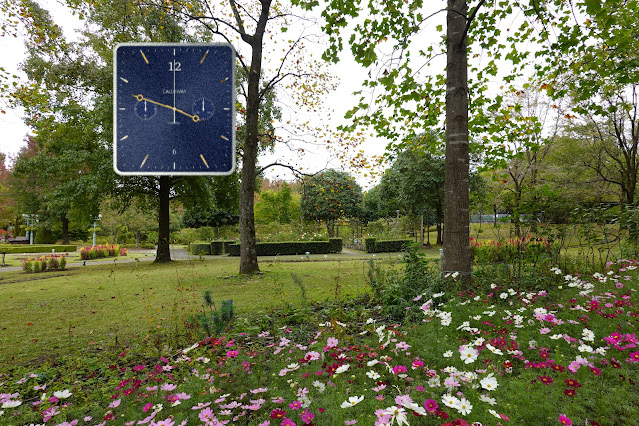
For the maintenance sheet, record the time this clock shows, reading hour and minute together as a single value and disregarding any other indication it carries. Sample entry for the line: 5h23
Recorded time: 3h48
